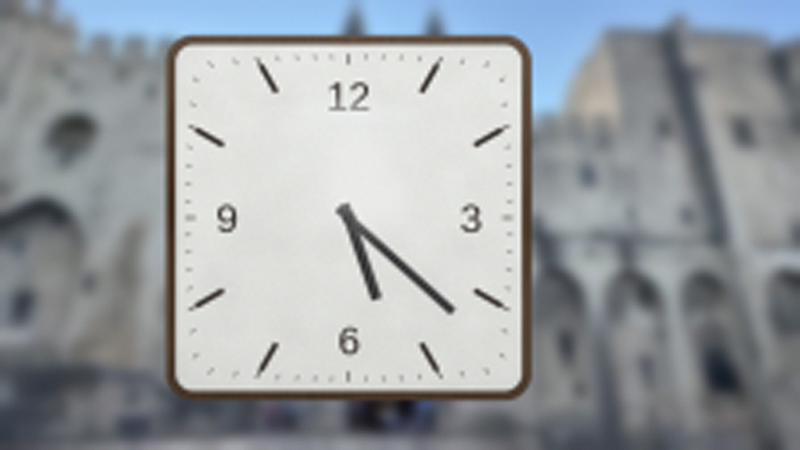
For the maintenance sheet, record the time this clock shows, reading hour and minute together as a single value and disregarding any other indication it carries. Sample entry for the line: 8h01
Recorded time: 5h22
